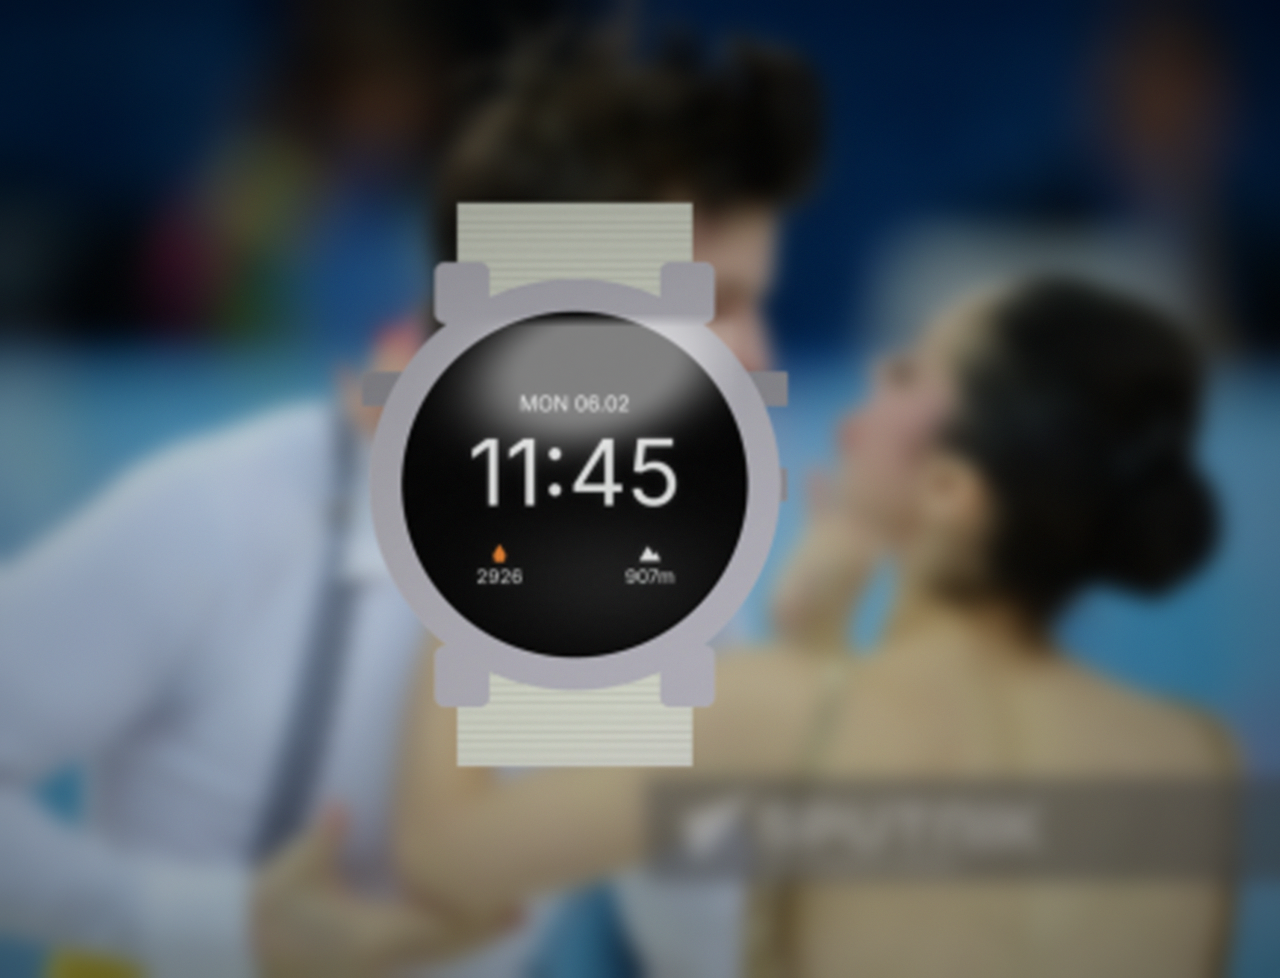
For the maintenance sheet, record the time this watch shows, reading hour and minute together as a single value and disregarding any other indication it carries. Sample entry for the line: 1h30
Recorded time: 11h45
